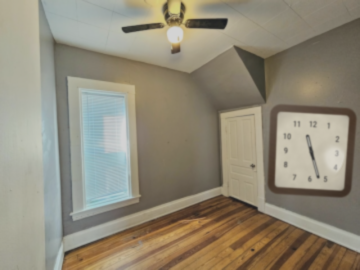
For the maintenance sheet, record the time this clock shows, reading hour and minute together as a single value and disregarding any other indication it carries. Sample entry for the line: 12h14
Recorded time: 11h27
